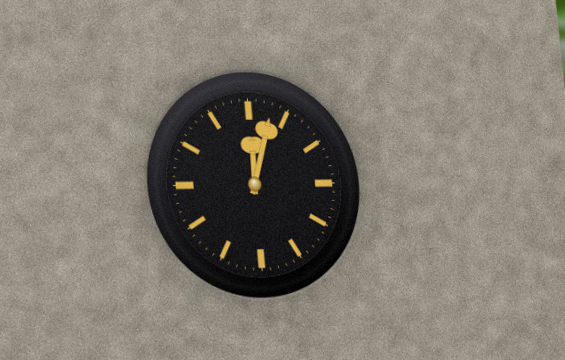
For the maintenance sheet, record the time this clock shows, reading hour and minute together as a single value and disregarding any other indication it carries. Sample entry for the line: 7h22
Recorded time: 12h03
